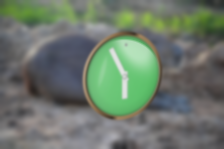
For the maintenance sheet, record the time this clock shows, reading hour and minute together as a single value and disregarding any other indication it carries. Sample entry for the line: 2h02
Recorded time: 5h55
